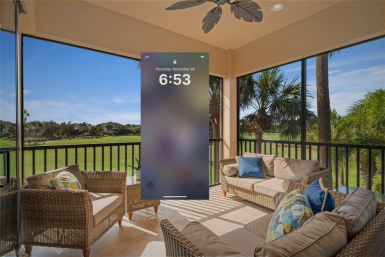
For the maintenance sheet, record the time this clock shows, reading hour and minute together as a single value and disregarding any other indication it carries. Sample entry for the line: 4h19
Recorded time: 6h53
